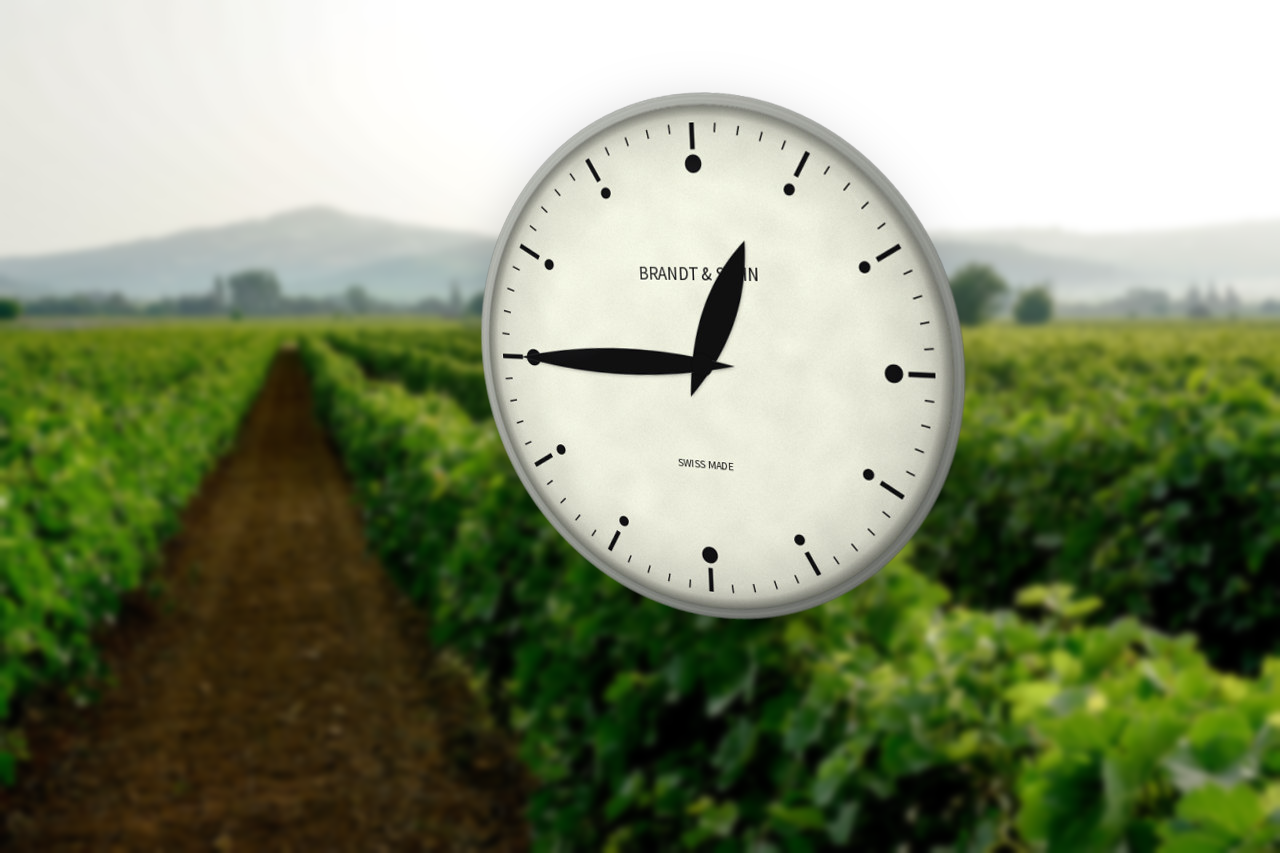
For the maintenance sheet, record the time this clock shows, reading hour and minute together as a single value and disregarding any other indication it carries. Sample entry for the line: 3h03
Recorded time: 12h45
